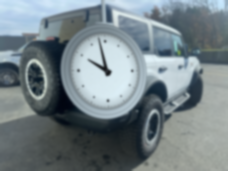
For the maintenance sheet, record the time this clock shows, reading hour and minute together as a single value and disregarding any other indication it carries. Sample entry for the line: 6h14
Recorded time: 9h58
